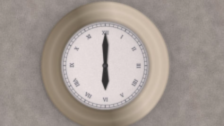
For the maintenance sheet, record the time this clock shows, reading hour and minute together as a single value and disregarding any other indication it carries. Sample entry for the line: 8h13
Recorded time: 6h00
